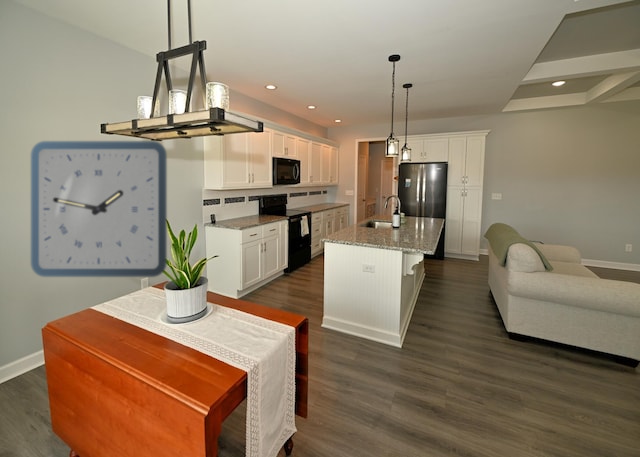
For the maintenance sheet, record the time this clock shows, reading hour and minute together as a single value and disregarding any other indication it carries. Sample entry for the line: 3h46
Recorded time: 1h47
